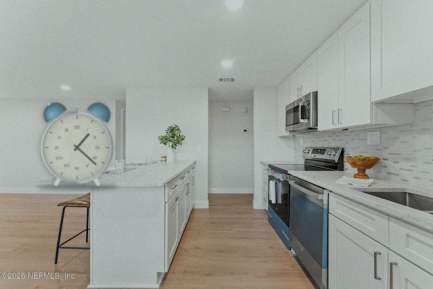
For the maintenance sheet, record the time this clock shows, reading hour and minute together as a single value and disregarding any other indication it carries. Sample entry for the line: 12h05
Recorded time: 1h22
